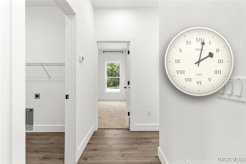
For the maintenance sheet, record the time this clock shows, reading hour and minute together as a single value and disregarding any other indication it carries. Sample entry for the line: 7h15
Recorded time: 2h02
